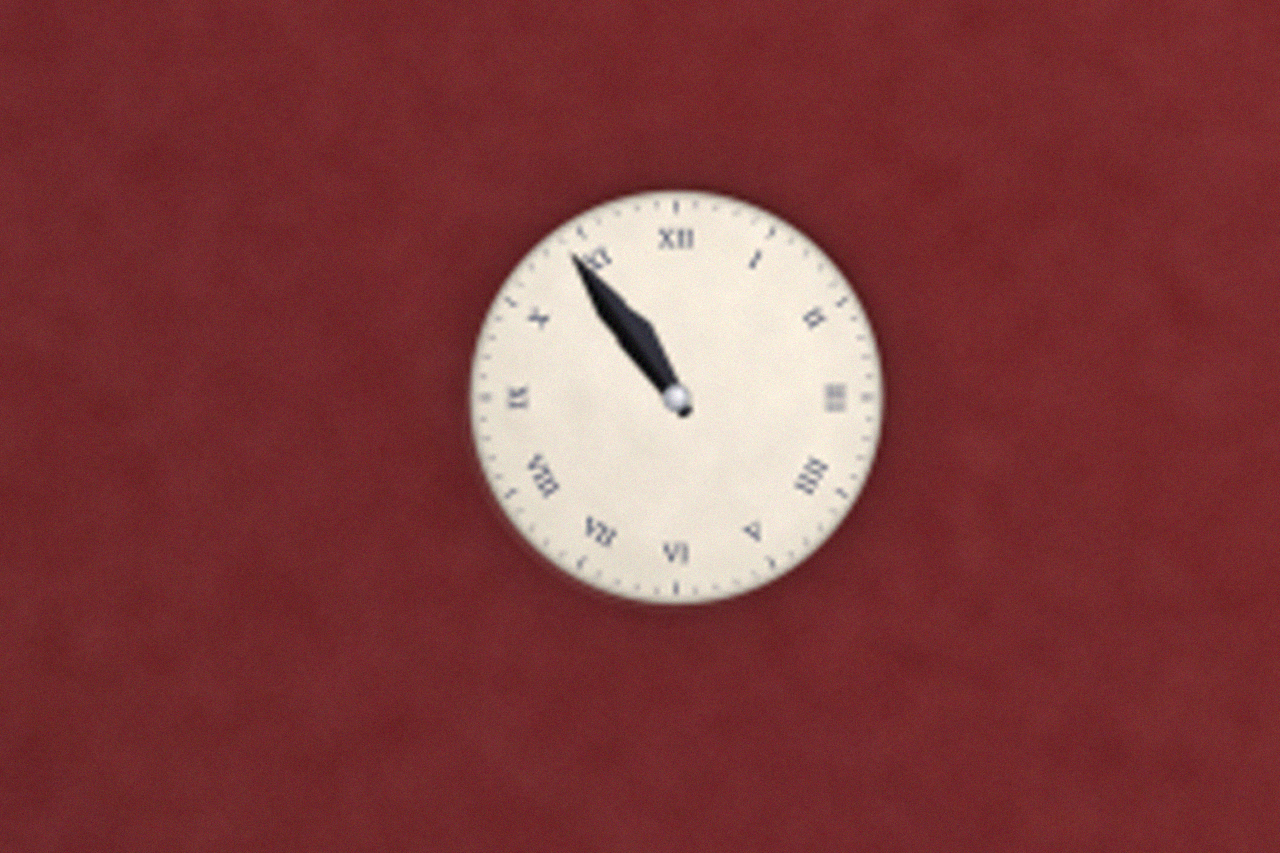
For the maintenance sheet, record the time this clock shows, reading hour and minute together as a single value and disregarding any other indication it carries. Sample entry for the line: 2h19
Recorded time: 10h54
